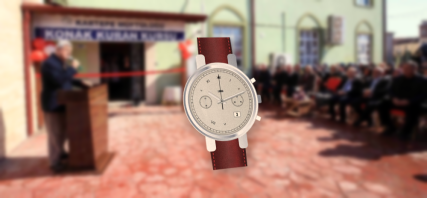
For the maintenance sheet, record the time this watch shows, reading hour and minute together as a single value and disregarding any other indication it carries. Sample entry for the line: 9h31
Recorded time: 10h12
